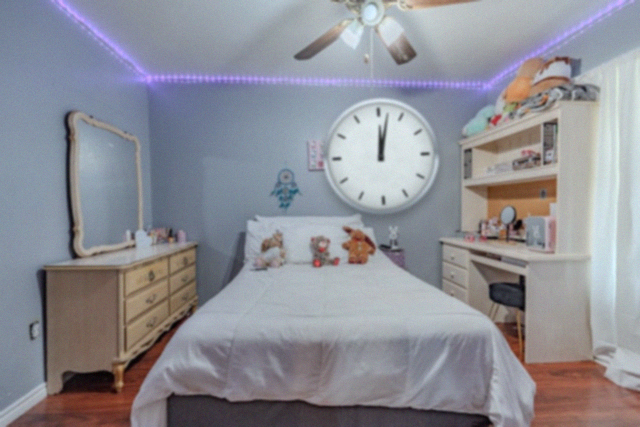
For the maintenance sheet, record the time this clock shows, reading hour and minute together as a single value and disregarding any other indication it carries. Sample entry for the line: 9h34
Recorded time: 12h02
